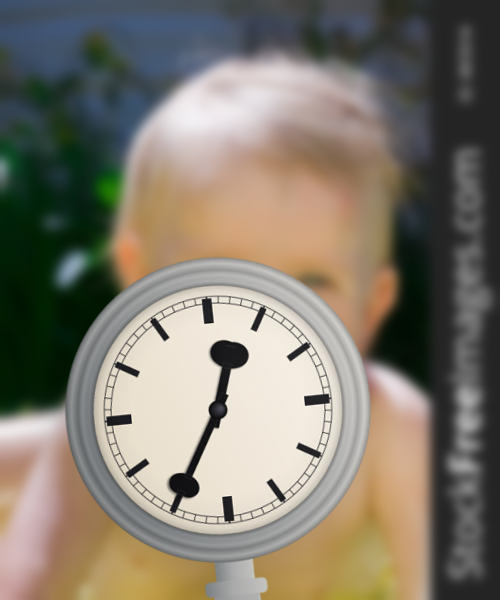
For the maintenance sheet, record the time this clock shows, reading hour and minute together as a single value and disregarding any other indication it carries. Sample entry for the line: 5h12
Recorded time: 12h35
